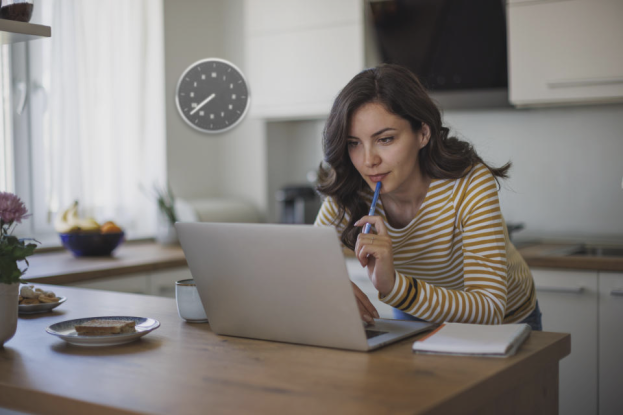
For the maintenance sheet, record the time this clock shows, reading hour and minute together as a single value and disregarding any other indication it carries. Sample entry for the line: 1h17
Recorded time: 7h38
